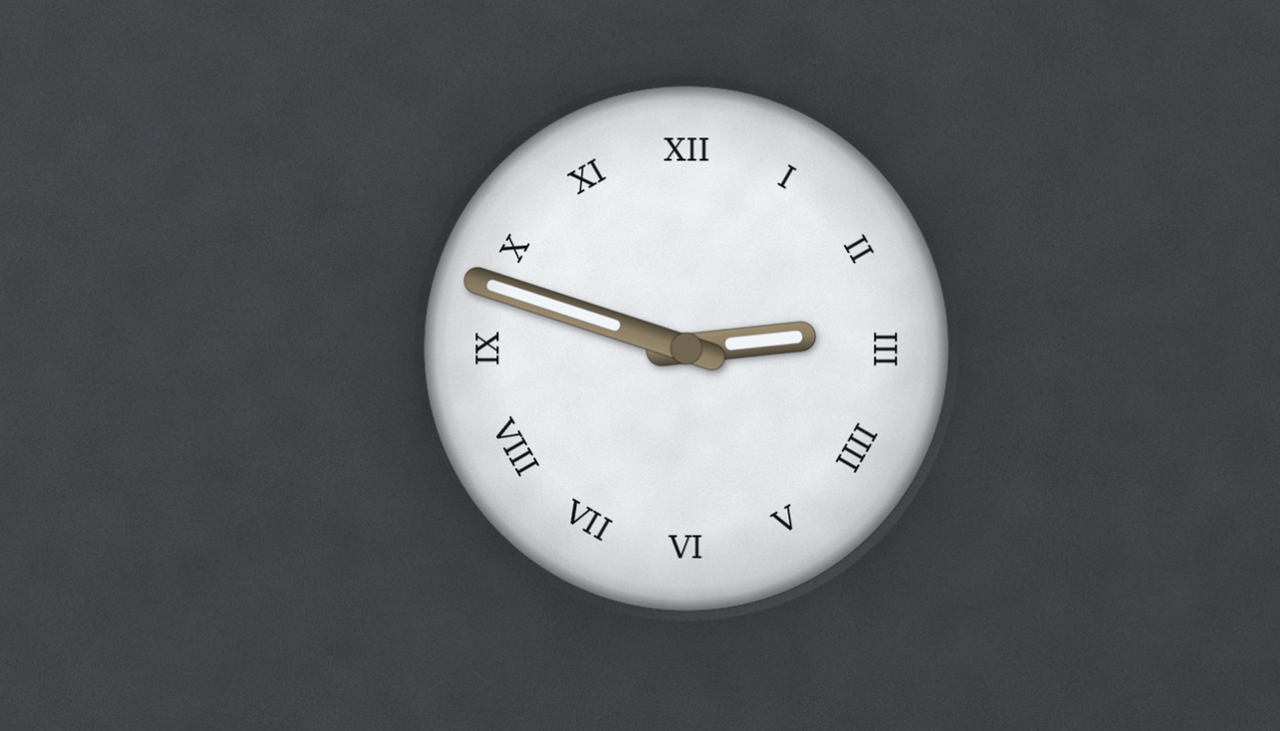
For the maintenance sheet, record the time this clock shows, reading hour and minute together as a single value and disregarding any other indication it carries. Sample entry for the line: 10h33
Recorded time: 2h48
